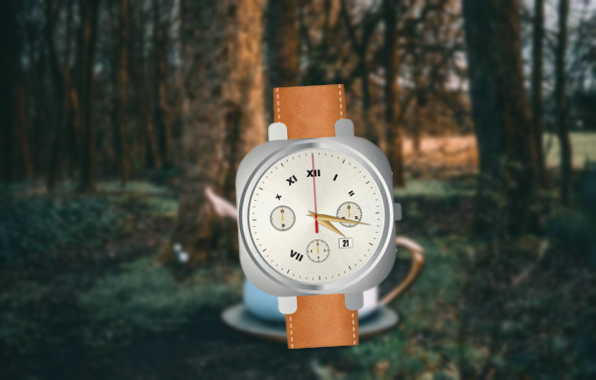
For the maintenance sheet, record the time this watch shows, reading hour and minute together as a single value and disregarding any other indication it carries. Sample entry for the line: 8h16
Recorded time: 4h17
